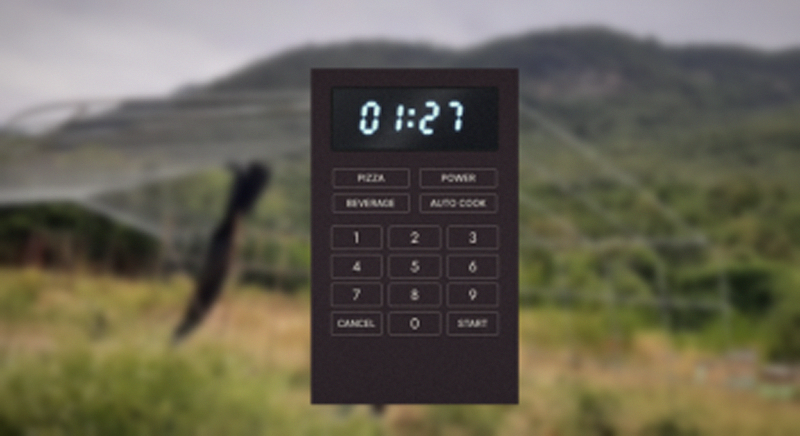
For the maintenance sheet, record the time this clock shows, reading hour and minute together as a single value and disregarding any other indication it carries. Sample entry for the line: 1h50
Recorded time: 1h27
